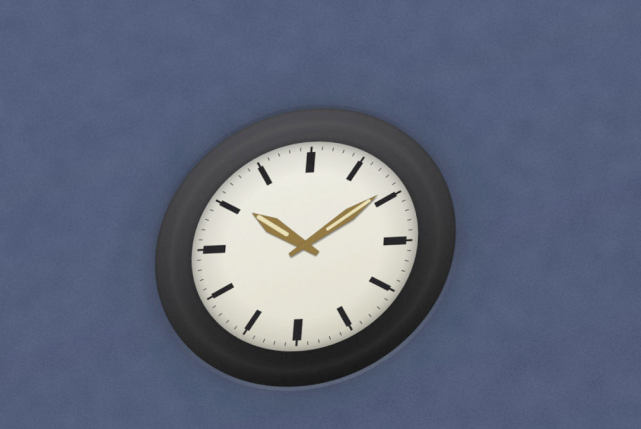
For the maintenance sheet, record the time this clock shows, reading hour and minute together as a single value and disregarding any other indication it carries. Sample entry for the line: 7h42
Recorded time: 10h09
